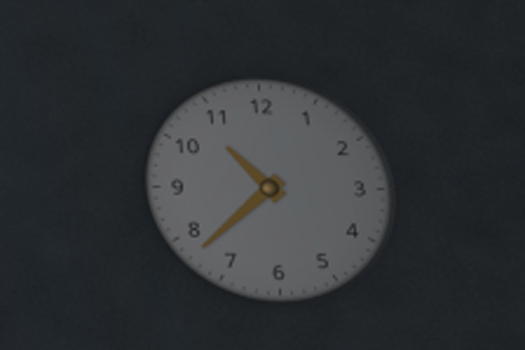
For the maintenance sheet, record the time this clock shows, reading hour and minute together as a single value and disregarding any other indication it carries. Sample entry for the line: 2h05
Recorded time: 10h38
